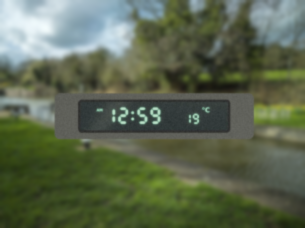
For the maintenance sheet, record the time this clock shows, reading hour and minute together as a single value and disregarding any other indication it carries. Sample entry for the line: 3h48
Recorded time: 12h59
